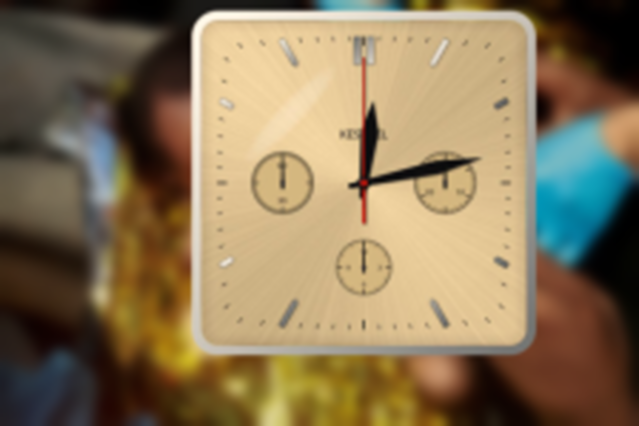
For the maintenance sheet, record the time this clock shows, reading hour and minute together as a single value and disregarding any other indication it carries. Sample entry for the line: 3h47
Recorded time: 12h13
